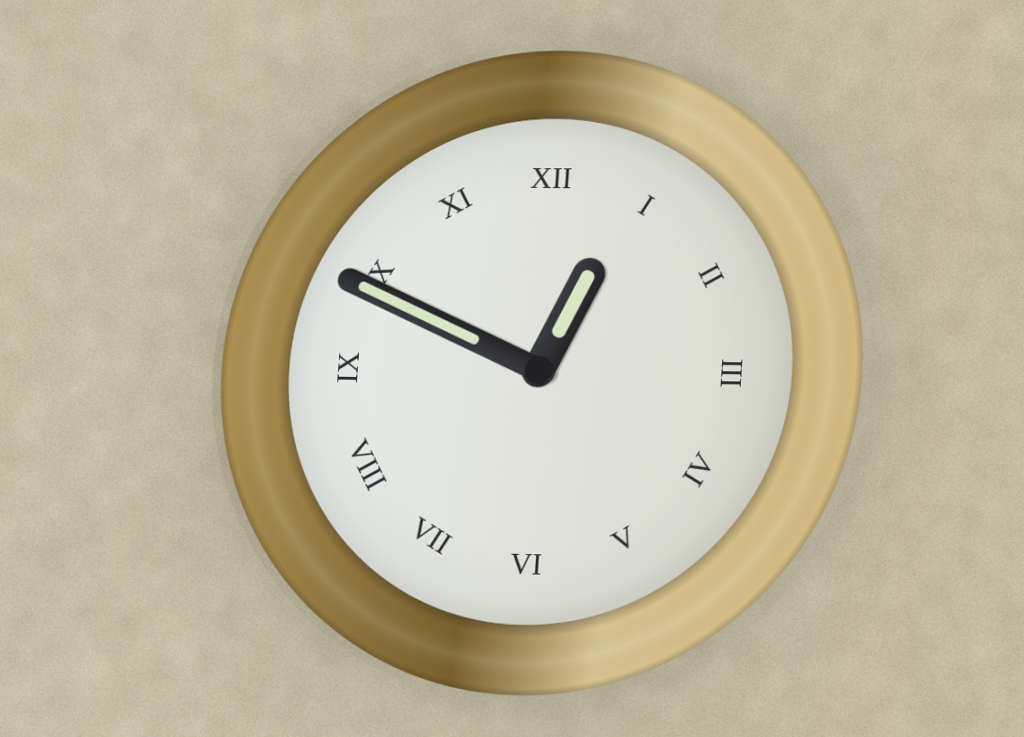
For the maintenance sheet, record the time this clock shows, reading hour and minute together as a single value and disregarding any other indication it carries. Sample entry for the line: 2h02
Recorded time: 12h49
